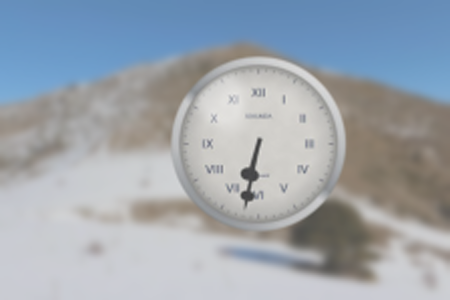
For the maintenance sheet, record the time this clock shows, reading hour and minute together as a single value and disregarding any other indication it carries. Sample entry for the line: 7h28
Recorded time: 6h32
